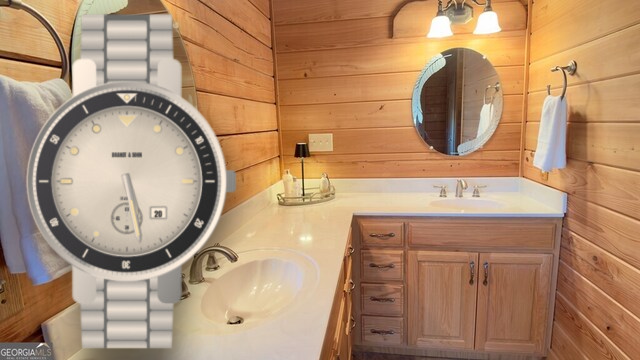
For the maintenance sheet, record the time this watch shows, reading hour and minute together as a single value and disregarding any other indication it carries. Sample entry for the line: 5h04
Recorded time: 5h28
